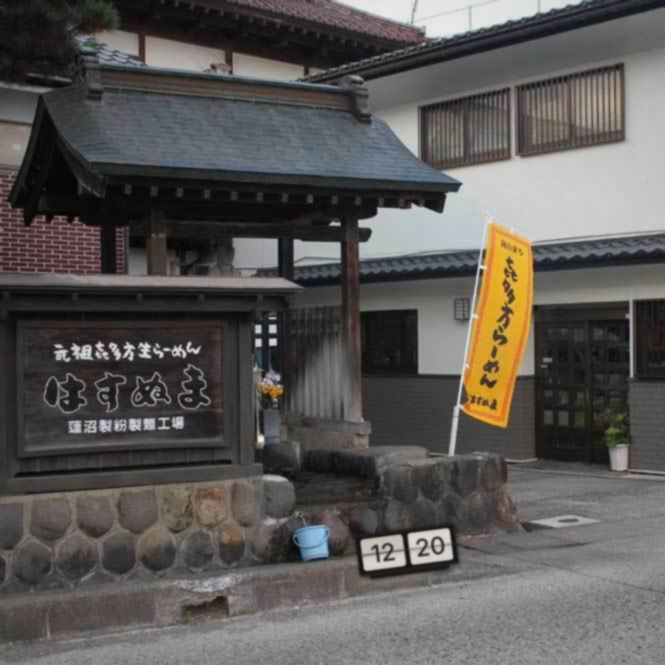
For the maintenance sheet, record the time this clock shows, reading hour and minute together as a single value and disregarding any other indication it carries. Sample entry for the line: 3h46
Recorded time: 12h20
